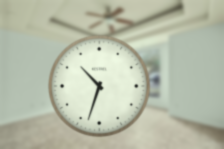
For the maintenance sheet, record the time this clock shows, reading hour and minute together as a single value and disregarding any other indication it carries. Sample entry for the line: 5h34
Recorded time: 10h33
